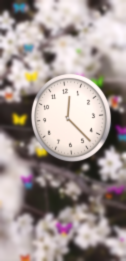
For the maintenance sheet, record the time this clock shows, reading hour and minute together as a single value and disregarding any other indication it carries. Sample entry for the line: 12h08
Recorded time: 12h23
